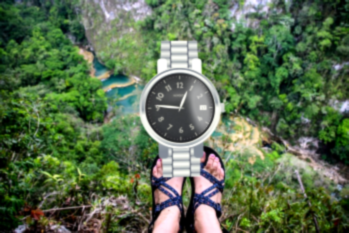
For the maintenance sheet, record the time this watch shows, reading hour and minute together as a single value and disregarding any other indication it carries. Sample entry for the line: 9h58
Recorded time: 12h46
